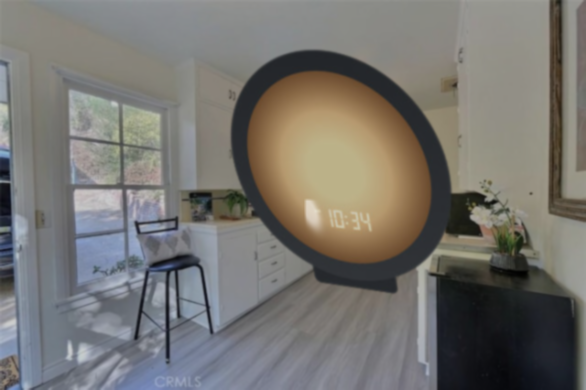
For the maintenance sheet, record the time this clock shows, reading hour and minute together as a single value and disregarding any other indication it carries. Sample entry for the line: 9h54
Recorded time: 10h34
